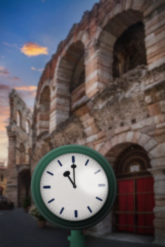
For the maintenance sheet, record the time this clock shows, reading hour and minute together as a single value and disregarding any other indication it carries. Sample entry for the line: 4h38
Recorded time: 11h00
